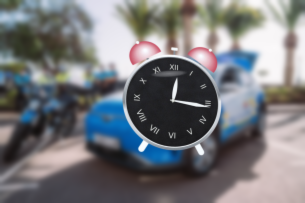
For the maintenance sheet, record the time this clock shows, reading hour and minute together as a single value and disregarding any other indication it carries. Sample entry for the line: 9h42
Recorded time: 12h16
